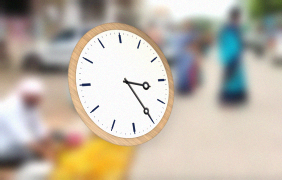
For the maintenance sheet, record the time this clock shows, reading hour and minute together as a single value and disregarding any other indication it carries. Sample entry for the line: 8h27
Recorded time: 3h25
